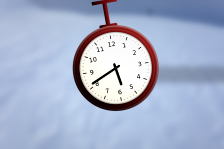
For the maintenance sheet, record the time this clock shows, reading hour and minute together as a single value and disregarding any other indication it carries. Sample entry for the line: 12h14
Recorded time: 5h41
